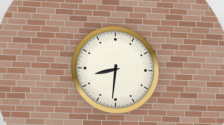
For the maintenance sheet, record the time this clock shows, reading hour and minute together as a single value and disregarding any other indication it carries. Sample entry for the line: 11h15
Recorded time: 8h31
